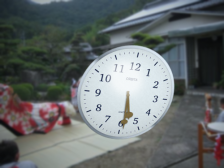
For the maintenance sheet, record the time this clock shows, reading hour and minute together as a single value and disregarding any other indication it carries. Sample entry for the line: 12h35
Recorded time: 5h29
